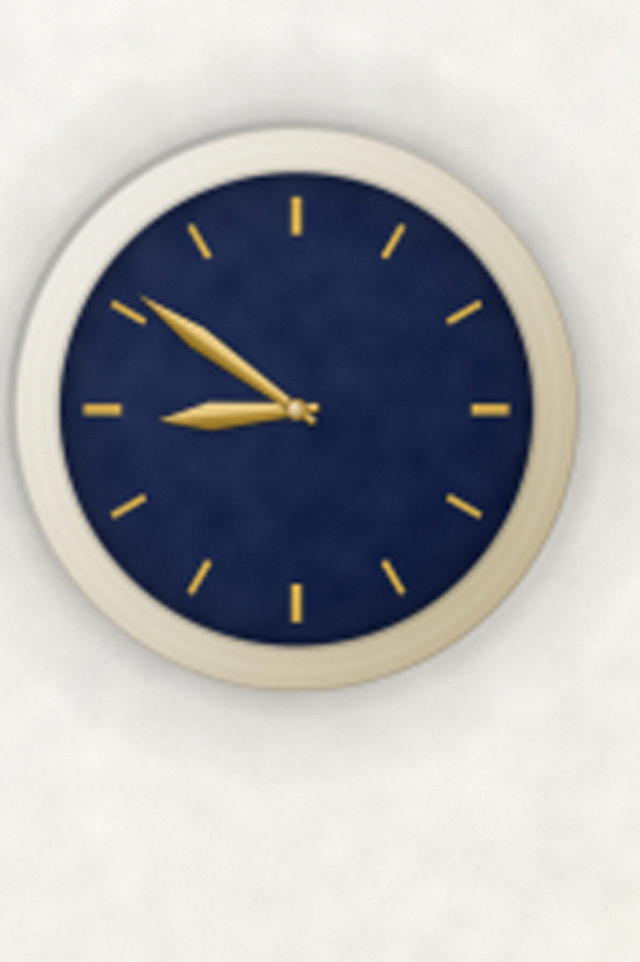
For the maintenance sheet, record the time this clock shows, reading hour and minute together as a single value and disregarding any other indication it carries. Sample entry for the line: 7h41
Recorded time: 8h51
